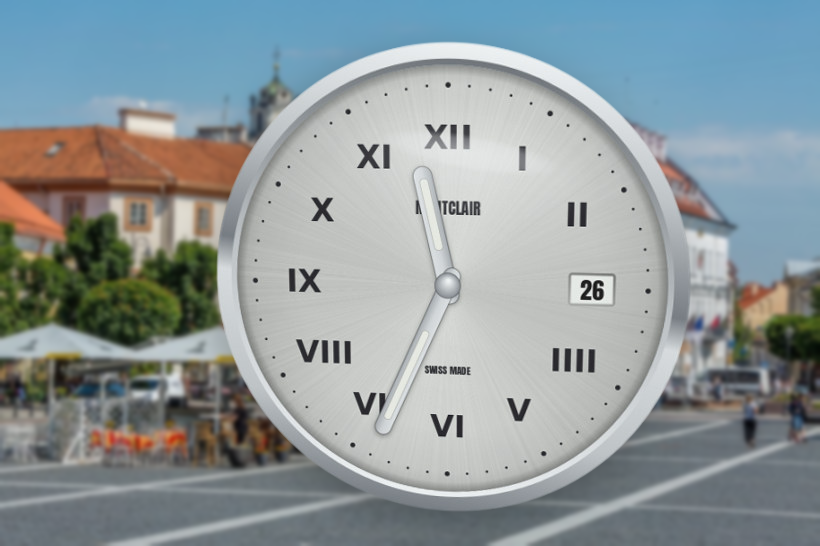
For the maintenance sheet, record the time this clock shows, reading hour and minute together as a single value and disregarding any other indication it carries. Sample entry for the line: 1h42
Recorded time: 11h34
